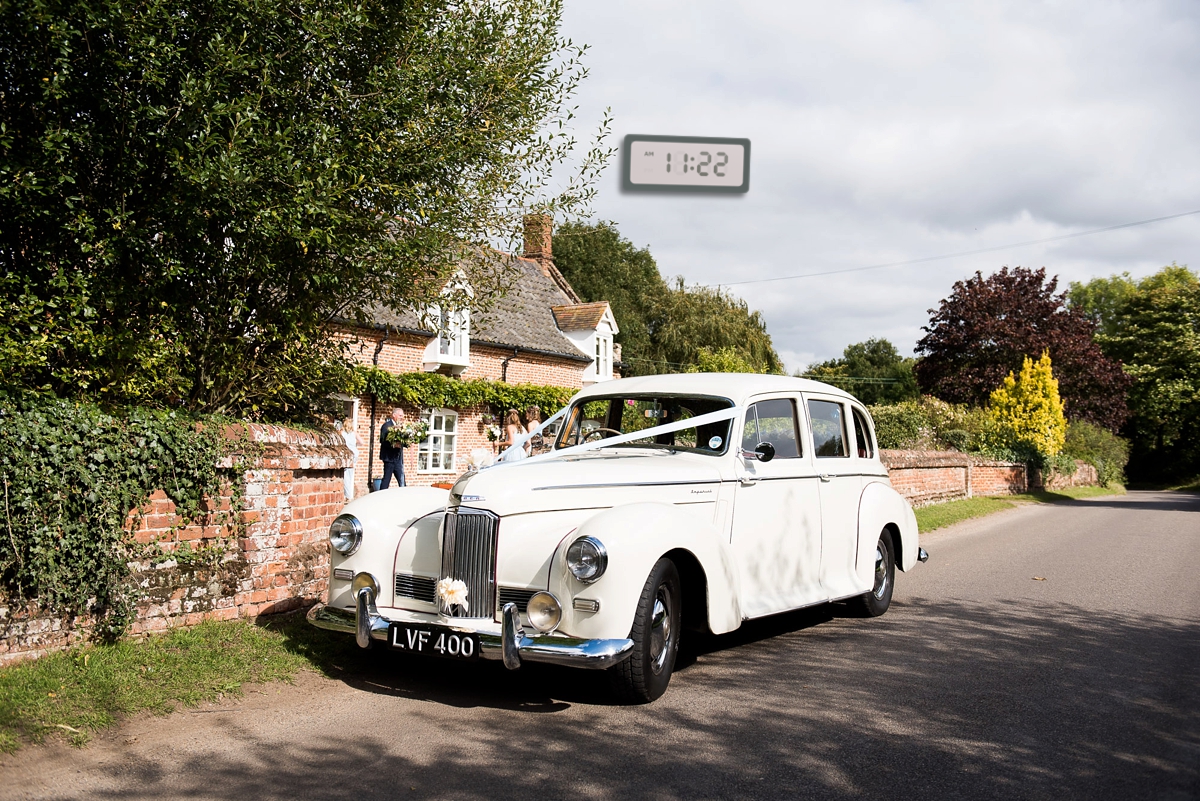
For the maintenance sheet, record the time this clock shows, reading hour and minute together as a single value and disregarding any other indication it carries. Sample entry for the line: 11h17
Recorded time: 11h22
